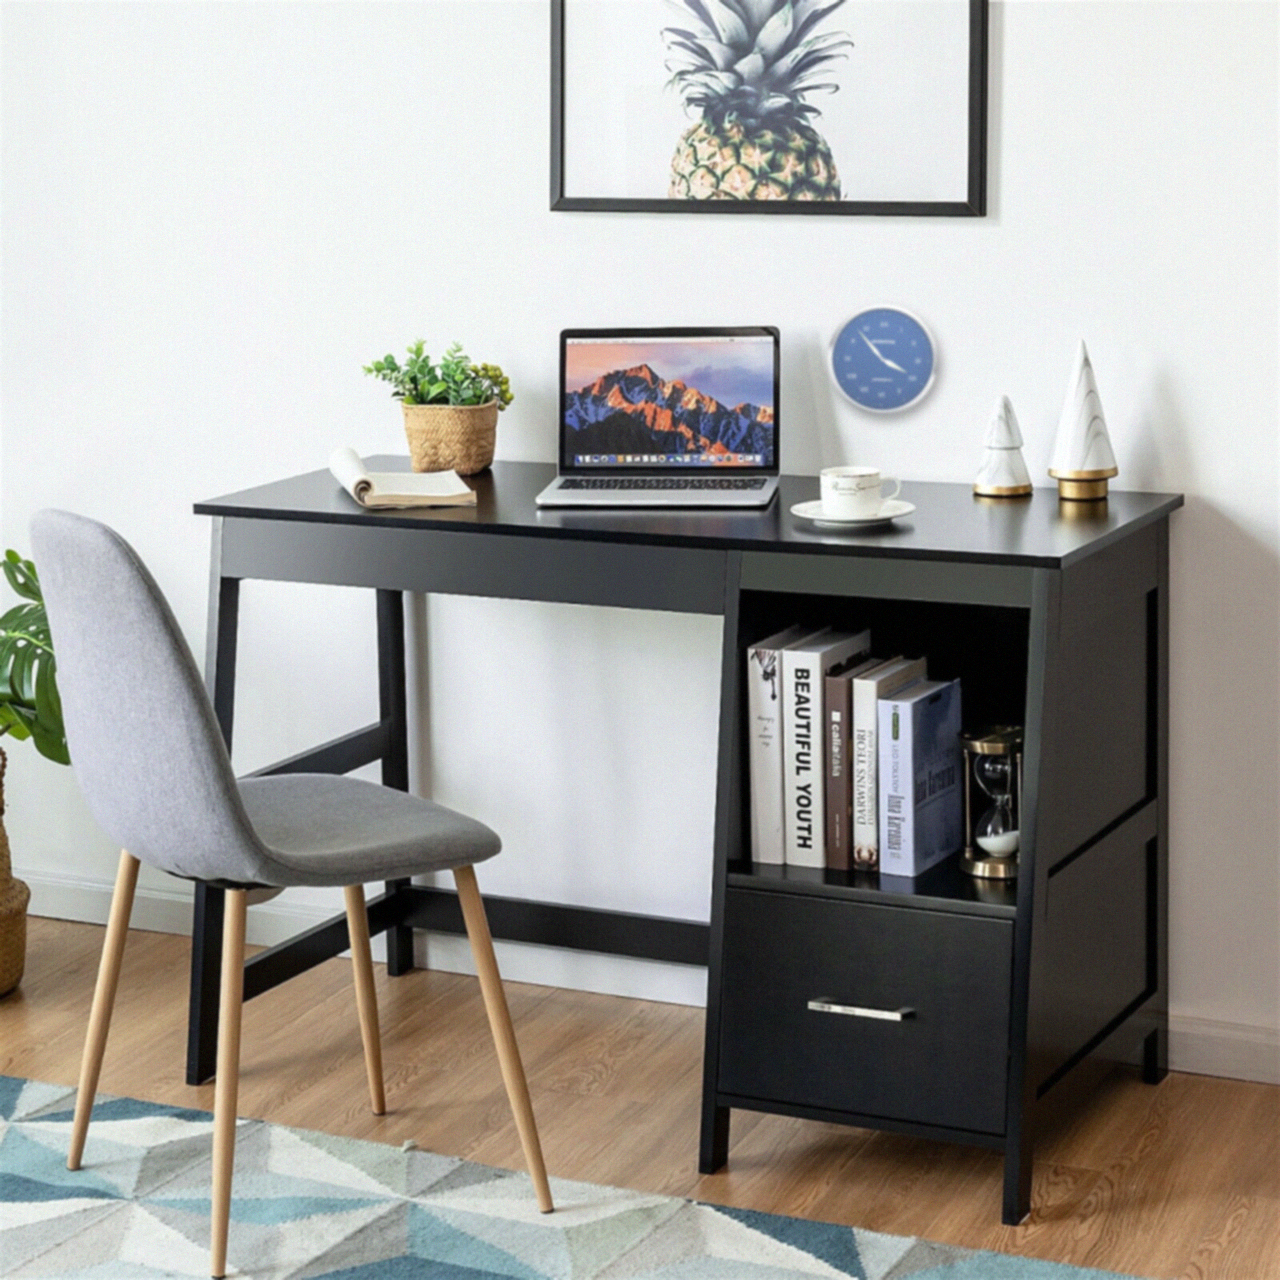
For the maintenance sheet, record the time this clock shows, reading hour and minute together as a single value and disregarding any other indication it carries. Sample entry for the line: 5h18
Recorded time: 3h53
